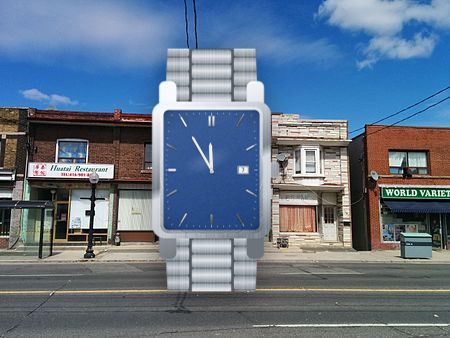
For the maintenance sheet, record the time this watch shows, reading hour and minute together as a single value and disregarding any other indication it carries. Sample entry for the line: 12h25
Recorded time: 11h55
